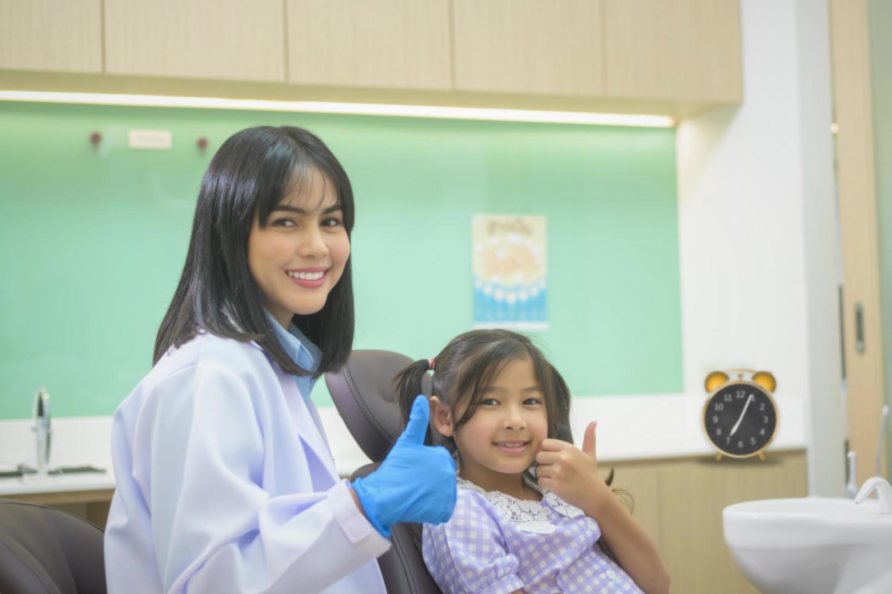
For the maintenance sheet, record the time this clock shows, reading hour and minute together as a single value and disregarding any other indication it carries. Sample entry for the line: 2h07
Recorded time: 7h04
